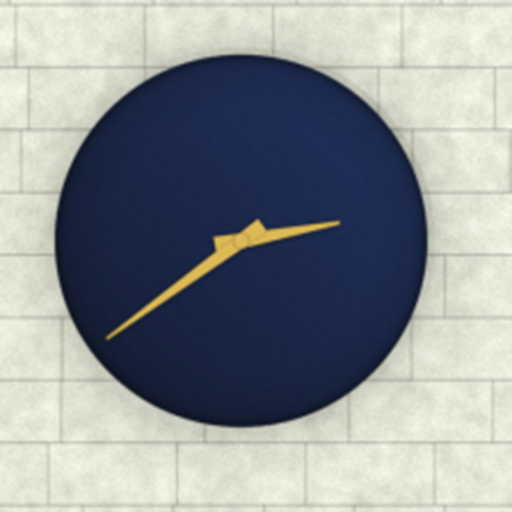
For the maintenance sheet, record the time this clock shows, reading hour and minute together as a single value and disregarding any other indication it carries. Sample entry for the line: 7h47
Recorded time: 2h39
